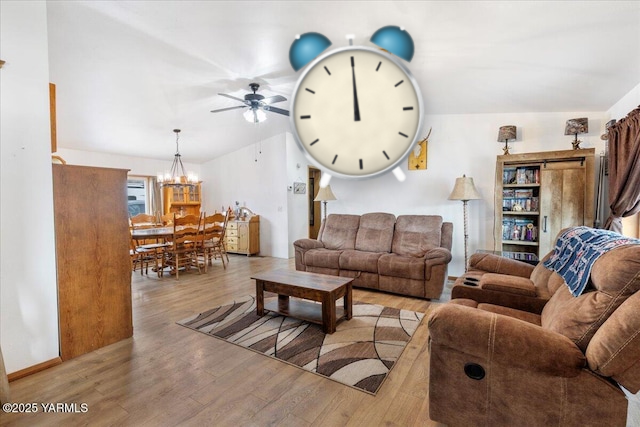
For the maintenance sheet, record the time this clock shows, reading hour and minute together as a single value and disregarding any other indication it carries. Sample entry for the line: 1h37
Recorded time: 12h00
